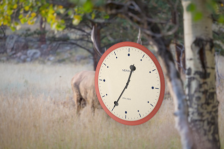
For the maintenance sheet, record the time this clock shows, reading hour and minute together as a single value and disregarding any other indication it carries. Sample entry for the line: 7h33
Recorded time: 12h35
